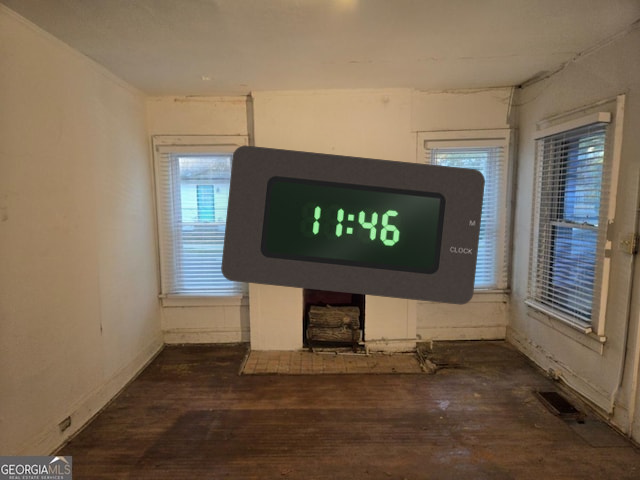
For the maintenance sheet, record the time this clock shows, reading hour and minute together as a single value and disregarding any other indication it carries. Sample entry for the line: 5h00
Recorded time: 11h46
